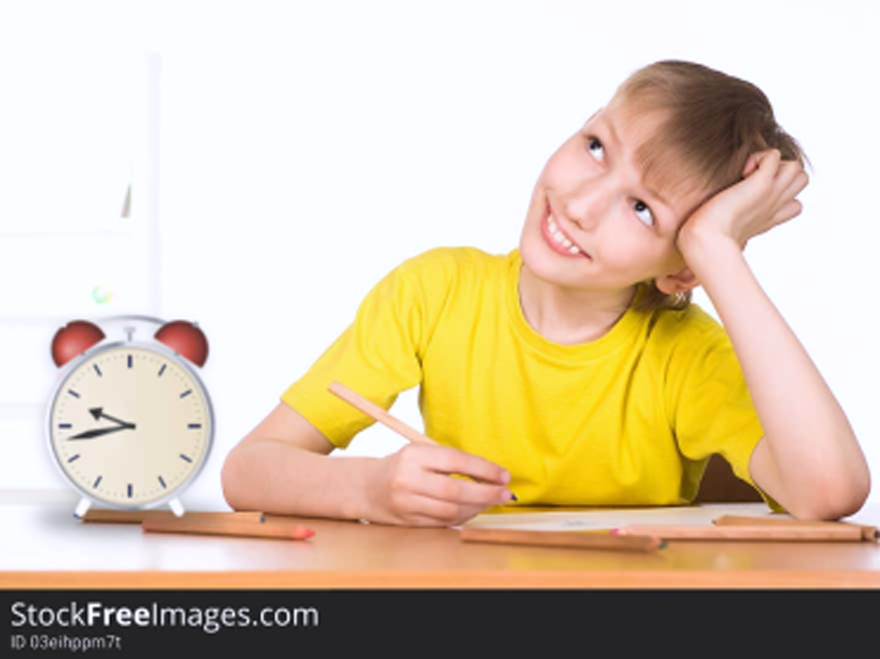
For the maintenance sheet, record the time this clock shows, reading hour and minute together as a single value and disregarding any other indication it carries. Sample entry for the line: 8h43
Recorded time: 9h43
